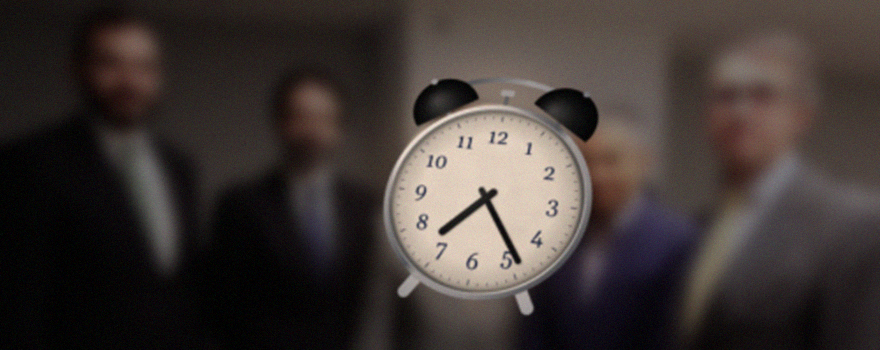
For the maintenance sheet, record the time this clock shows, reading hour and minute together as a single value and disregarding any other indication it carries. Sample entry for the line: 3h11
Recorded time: 7h24
